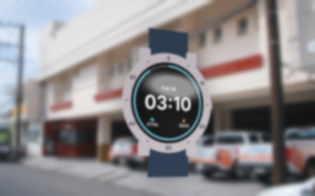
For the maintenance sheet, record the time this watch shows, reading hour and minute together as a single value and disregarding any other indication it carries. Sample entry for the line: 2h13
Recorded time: 3h10
